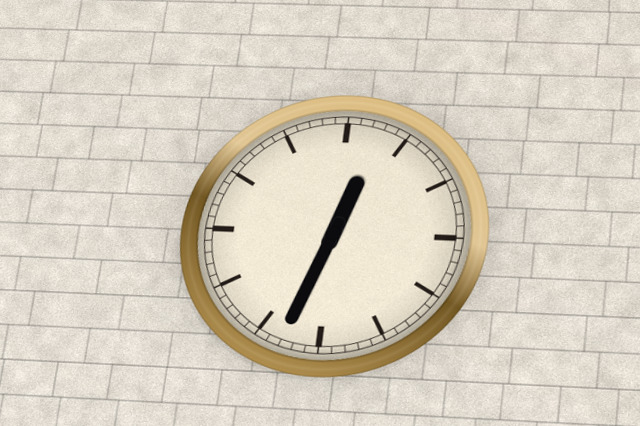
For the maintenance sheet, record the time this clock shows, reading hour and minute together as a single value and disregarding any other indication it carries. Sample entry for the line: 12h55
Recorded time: 12h33
